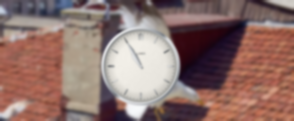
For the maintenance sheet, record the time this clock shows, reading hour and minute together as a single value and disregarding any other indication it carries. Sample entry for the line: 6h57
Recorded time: 10h55
